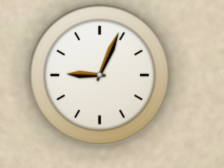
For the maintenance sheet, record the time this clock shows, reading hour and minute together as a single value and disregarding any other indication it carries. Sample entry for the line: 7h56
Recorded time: 9h04
